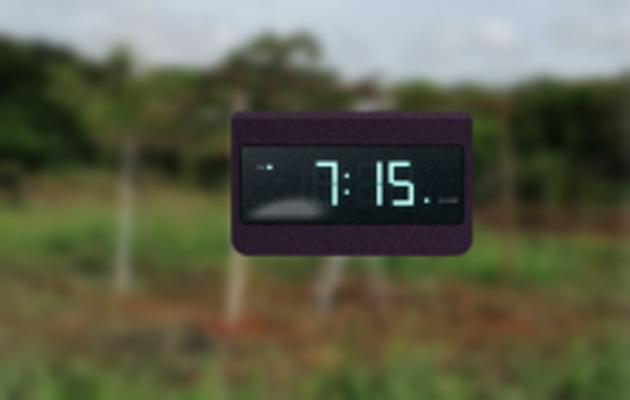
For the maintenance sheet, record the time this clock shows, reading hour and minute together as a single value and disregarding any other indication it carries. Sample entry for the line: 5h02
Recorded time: 7h15
